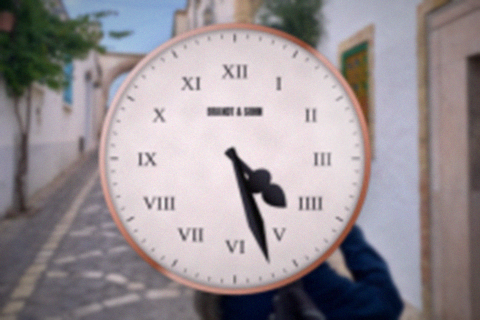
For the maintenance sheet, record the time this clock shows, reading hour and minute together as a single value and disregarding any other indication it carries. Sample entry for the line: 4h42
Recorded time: 4h27
